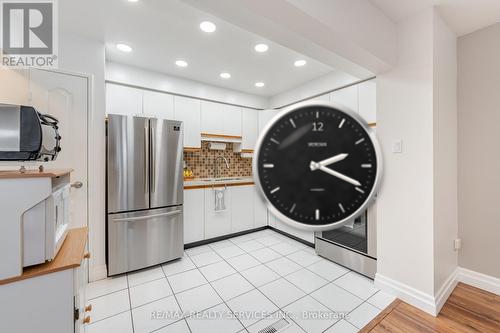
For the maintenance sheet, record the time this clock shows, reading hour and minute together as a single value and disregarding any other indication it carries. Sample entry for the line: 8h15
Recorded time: 2h19
